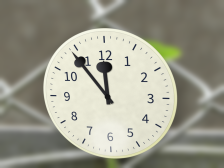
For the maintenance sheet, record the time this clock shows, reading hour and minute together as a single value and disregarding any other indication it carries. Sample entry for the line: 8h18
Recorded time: 11h54
